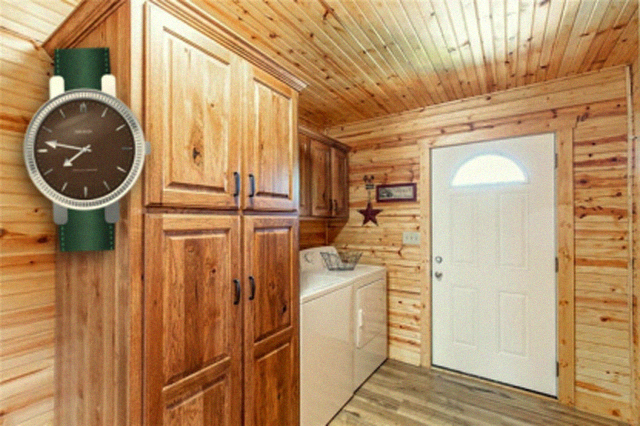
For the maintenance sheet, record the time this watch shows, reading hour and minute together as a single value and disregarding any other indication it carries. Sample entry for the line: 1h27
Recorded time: 7h47
